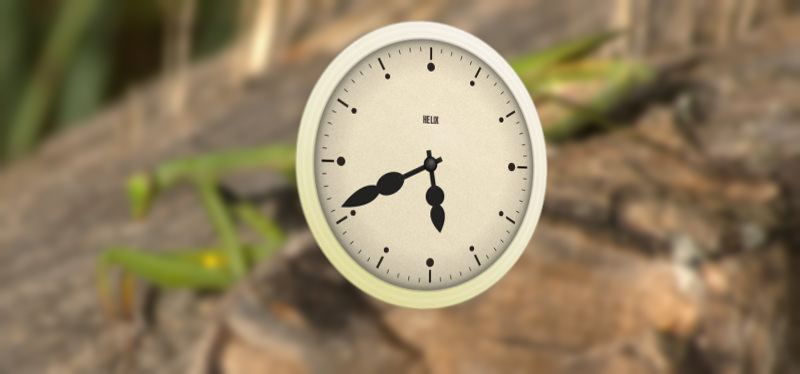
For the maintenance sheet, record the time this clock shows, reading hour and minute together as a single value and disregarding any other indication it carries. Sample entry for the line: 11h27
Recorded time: 5h41
